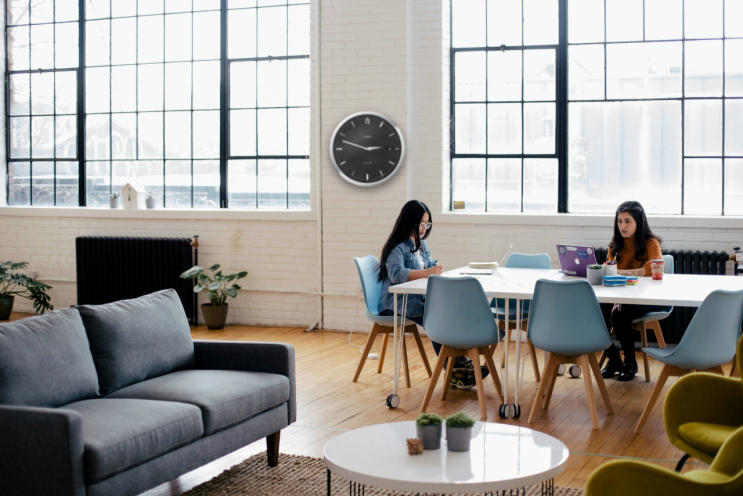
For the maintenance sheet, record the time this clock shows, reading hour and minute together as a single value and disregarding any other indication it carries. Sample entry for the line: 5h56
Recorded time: 2h48
